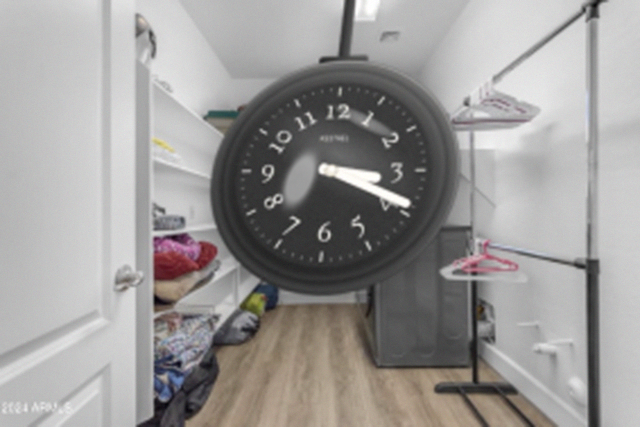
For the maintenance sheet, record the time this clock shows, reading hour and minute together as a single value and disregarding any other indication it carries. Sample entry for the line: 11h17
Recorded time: 3h19
